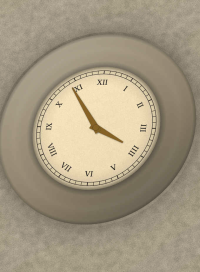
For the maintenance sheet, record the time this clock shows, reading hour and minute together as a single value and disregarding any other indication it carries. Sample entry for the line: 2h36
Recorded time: 3h54
